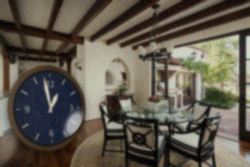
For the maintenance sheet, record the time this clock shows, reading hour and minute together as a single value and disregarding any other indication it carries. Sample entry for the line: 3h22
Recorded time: 12h58
